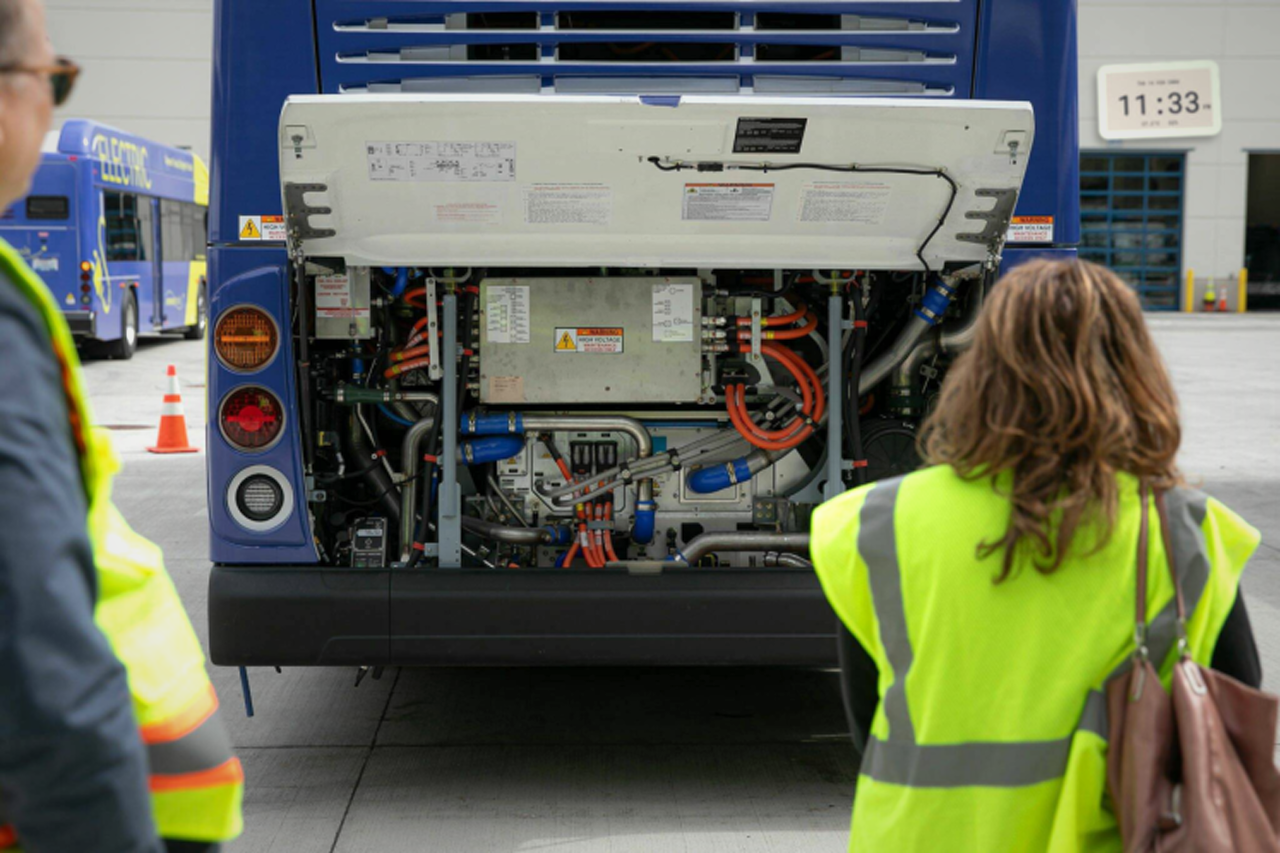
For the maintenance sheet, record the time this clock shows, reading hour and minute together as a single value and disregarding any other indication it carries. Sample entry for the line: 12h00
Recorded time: 11h33
